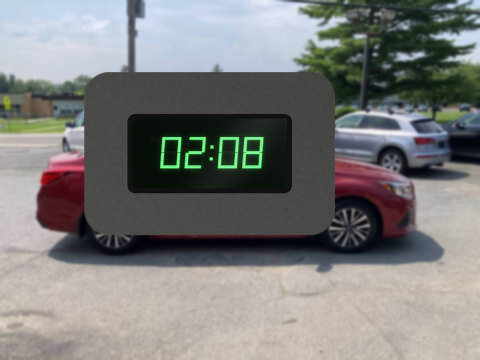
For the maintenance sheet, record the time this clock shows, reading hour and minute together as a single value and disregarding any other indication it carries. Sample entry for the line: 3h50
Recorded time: 2h08
